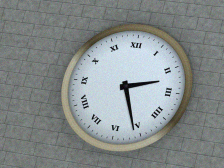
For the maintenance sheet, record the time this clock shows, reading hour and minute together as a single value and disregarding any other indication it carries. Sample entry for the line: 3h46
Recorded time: 2h26
